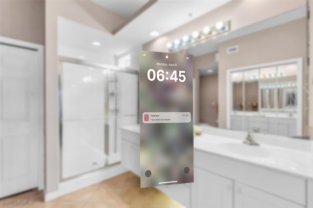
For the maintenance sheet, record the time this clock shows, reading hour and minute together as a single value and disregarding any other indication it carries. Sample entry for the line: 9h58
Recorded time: 6h45
